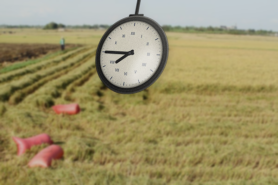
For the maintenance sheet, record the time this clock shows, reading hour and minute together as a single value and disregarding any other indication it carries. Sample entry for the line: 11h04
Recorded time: 7h45
